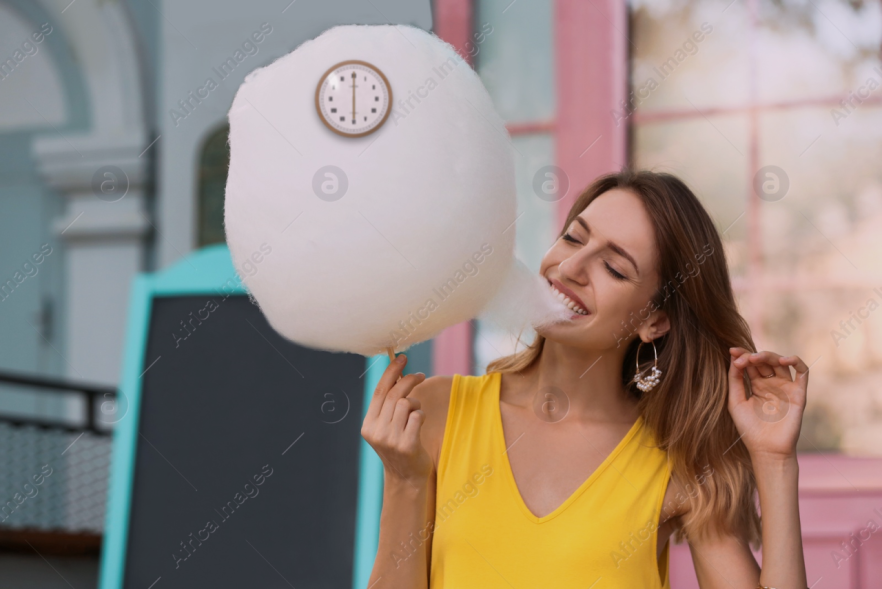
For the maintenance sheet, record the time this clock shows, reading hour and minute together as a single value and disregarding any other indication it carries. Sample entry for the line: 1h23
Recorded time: 6h00
